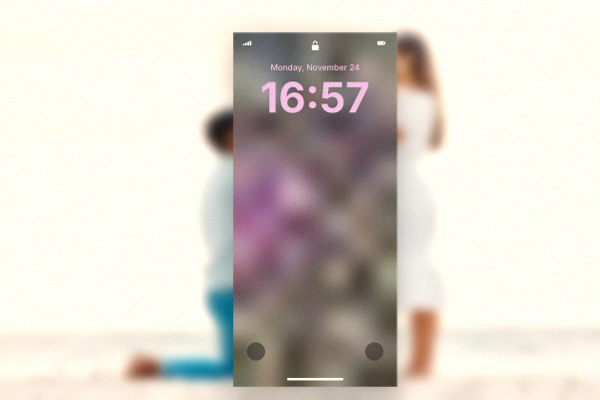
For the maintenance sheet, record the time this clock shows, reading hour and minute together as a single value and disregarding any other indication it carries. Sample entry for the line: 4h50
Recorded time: 16h57
